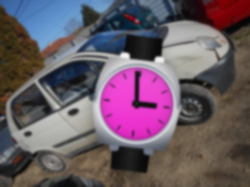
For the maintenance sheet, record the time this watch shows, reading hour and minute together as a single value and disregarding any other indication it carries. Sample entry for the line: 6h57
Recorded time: 2h59
